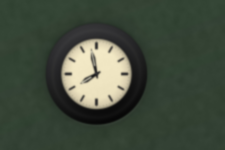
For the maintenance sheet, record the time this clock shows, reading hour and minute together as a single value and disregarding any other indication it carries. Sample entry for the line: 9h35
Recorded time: 7h58
